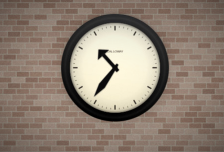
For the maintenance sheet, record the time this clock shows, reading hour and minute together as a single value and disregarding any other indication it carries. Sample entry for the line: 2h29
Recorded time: 10h36
